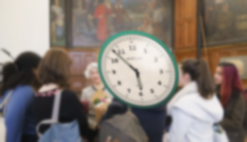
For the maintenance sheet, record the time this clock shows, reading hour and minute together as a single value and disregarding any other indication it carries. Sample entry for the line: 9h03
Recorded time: 5h53
